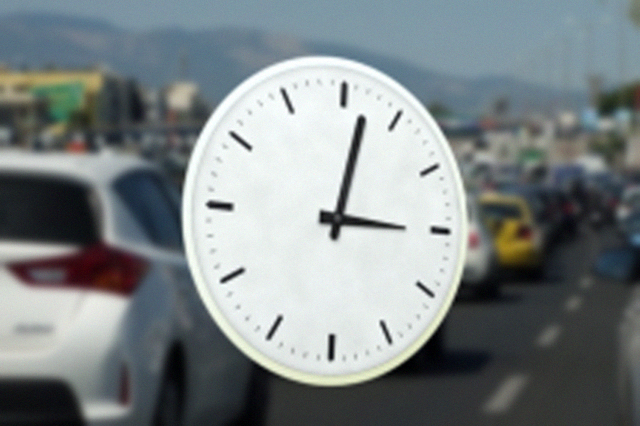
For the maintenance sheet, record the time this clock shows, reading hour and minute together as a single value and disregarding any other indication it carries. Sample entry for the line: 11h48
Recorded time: 3h02
